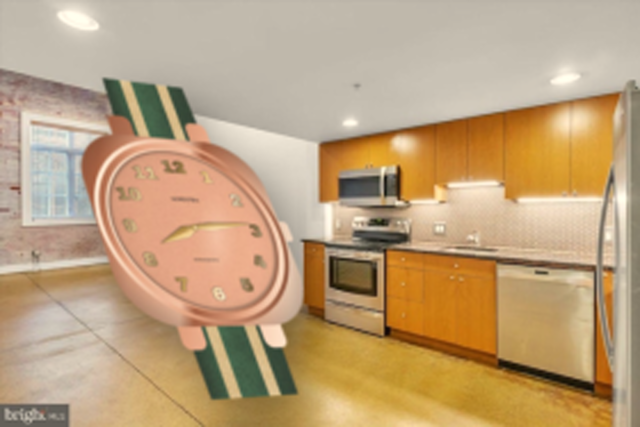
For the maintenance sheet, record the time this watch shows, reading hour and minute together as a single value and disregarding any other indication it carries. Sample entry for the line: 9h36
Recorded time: 8h14
